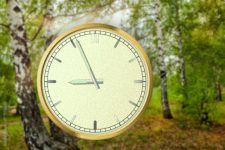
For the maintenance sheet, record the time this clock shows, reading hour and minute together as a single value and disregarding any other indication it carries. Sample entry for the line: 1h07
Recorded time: 8h56
